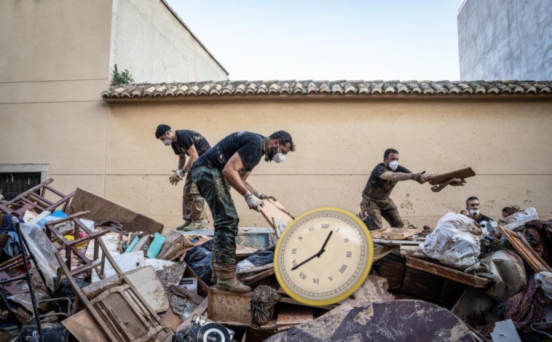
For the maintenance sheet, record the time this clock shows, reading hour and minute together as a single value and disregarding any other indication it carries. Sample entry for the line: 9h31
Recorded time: 12h39
